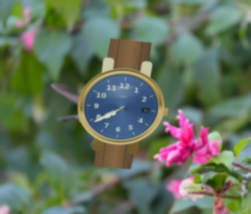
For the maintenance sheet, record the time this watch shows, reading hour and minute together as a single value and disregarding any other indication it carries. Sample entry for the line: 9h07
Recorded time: 7h39
